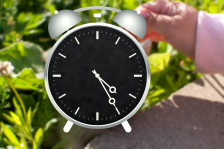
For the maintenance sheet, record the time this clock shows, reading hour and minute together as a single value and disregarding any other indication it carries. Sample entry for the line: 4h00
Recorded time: 4h25
